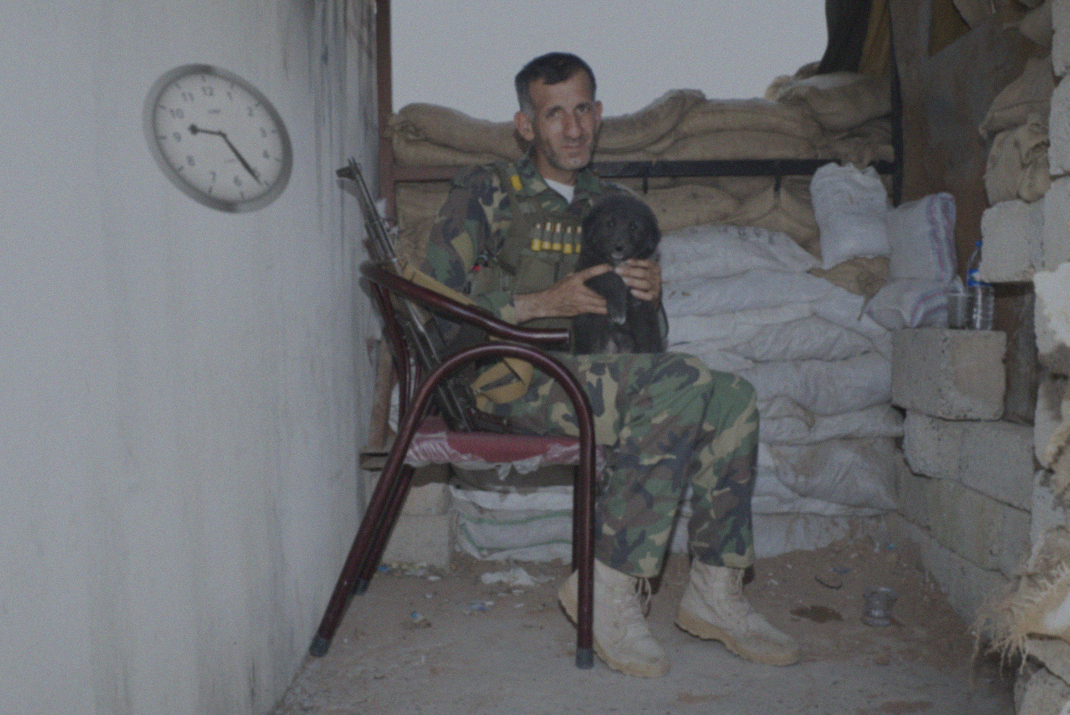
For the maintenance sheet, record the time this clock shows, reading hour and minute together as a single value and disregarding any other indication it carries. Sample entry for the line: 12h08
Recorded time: 9h26
